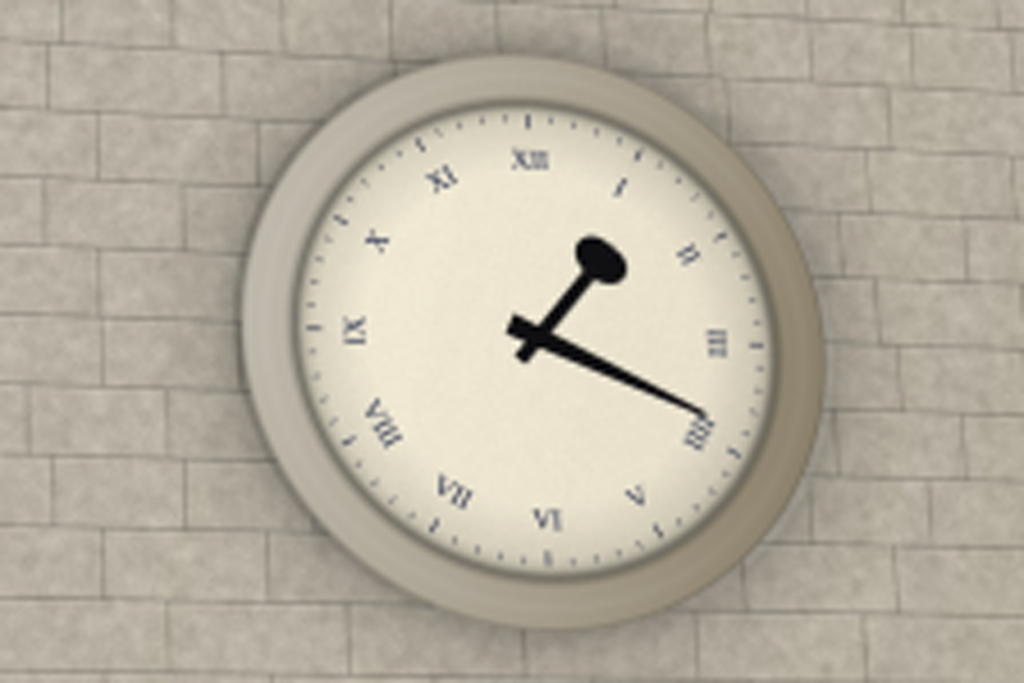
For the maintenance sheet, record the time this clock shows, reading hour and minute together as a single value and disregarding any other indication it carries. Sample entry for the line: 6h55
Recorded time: 1h19
